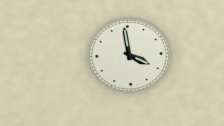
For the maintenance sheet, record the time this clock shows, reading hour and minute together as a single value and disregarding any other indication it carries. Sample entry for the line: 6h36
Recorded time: 3h59
